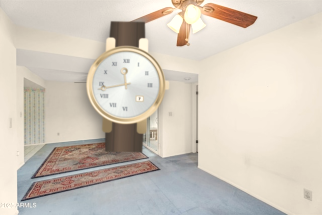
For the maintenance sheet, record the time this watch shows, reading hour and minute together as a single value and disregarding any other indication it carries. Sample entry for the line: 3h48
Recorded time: 11h43
